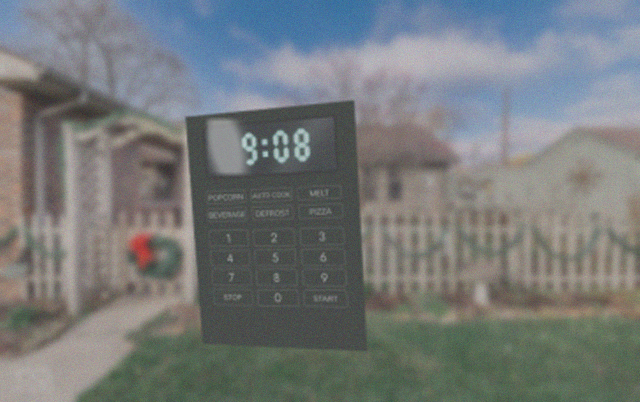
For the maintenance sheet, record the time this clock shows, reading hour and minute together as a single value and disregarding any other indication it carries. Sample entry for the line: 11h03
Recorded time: 9h08
